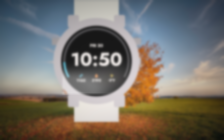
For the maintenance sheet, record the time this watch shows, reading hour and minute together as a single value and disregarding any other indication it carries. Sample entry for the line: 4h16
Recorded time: 10h50
